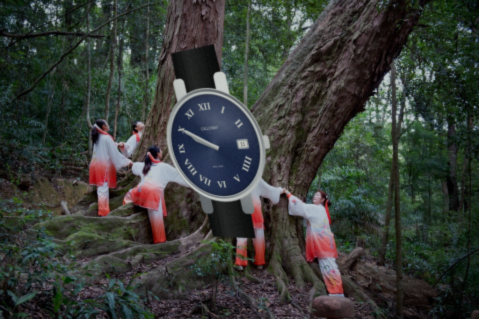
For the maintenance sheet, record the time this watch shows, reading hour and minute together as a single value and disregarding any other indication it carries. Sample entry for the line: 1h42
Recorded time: 9h50
